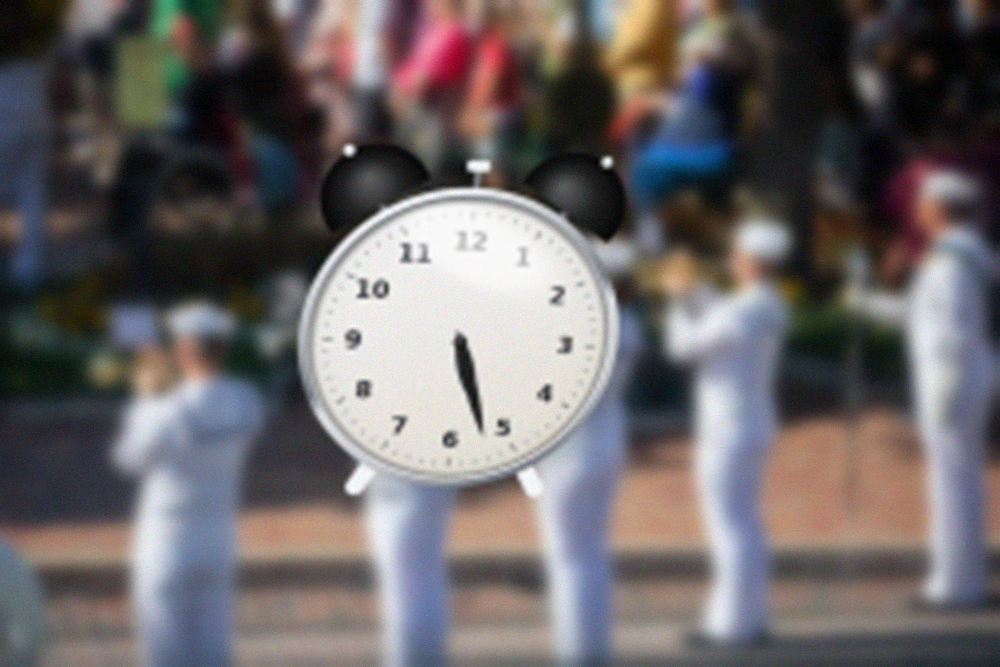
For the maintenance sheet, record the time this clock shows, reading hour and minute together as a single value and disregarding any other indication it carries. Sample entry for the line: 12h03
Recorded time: 5h27
